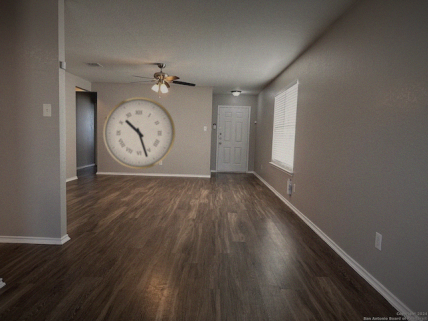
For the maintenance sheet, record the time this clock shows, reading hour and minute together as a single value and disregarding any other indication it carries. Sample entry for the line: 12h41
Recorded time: 10h27
